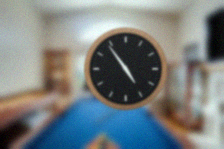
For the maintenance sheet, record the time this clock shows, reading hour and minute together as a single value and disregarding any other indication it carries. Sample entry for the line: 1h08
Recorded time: 4h54
